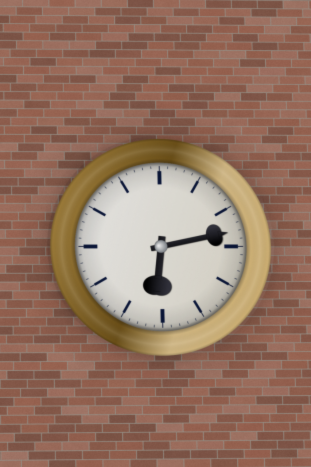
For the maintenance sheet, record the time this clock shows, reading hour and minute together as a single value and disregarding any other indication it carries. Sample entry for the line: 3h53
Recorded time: 6h13
